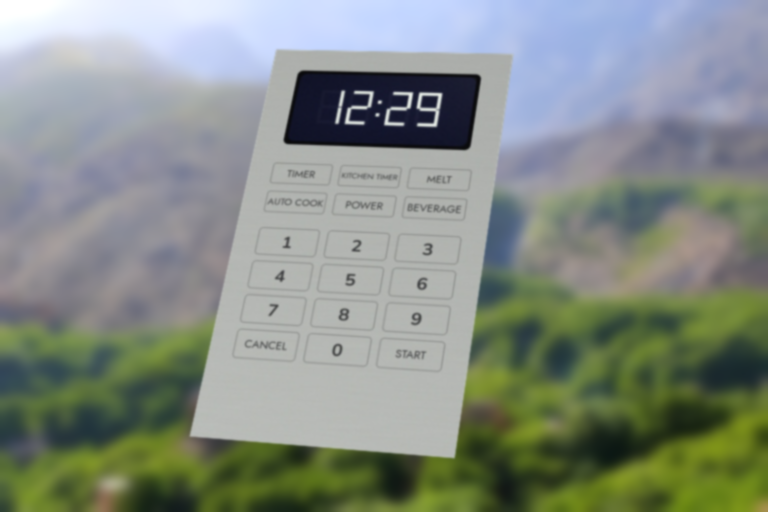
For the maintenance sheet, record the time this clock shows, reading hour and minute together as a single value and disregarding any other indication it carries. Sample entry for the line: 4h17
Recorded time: 12h29
